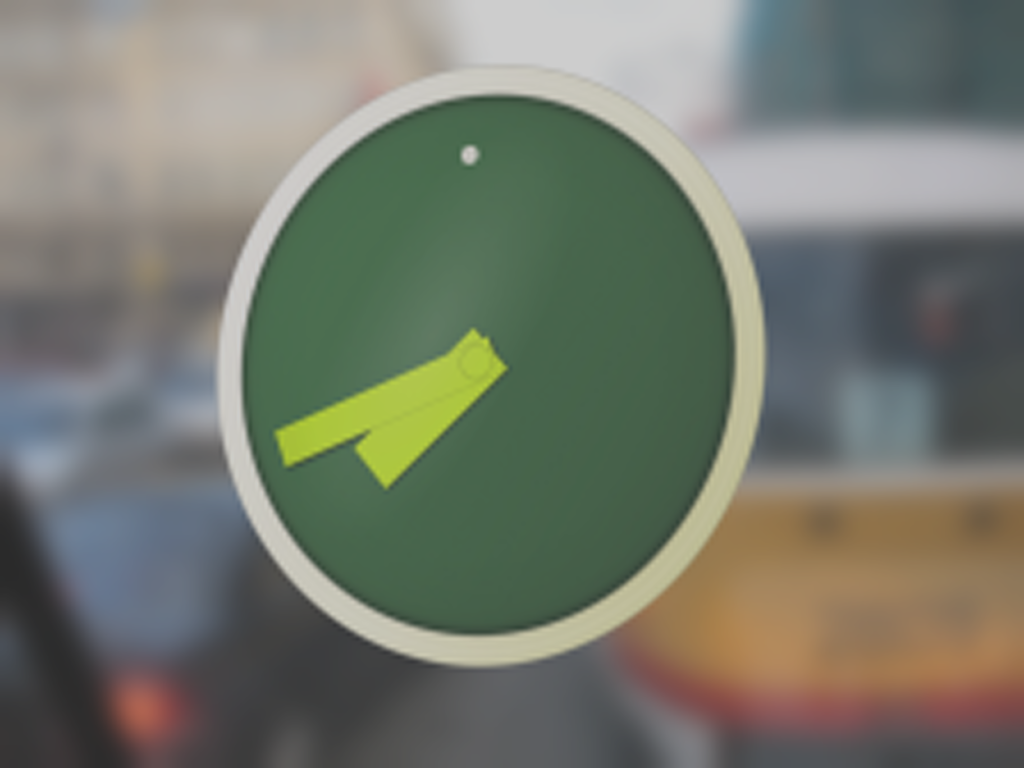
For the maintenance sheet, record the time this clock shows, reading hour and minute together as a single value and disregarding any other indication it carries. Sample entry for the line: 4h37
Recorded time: 7h42
